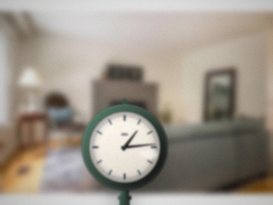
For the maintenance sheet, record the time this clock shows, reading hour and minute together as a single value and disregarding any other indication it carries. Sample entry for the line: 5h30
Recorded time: 1h14
